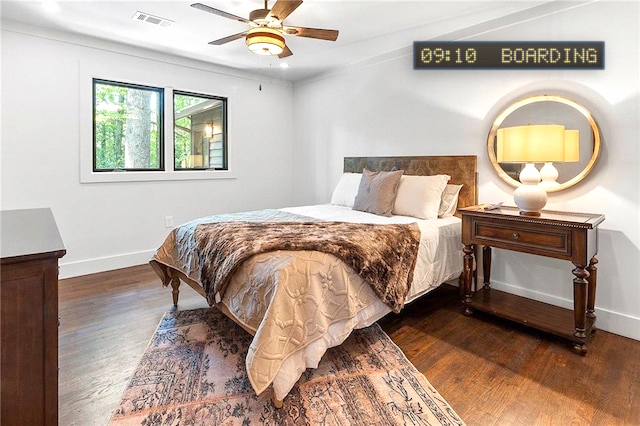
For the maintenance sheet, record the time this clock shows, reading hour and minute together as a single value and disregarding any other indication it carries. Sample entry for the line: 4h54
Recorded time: 9h10
